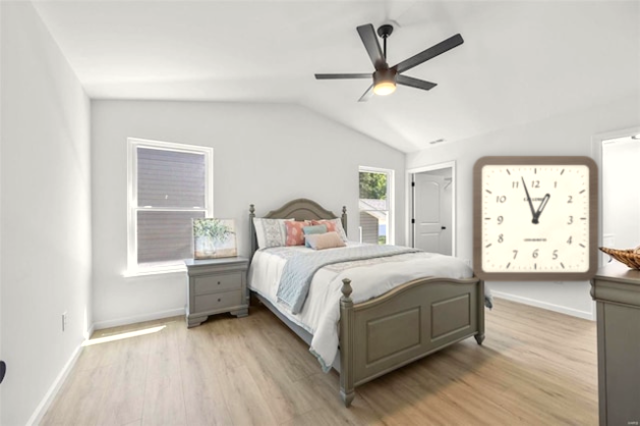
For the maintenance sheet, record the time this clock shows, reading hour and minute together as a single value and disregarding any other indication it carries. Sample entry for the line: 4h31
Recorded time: 12h57
